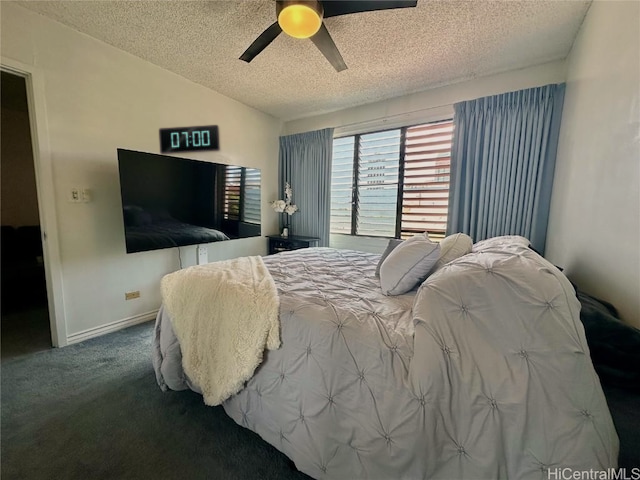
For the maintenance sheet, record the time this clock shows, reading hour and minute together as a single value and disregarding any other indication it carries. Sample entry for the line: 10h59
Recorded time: 7h00
